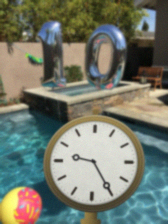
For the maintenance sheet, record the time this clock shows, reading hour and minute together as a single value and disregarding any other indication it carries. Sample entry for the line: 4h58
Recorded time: 9h25
